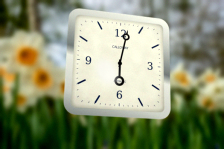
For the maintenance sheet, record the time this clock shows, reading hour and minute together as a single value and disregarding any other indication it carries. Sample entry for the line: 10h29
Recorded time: 6h02
